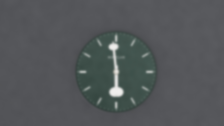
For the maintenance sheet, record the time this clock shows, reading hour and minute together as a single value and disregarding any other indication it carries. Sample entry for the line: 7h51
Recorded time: 5h59
